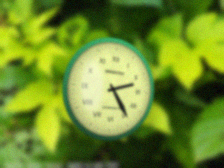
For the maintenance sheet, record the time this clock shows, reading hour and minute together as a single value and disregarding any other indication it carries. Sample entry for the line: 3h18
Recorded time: 2h24
